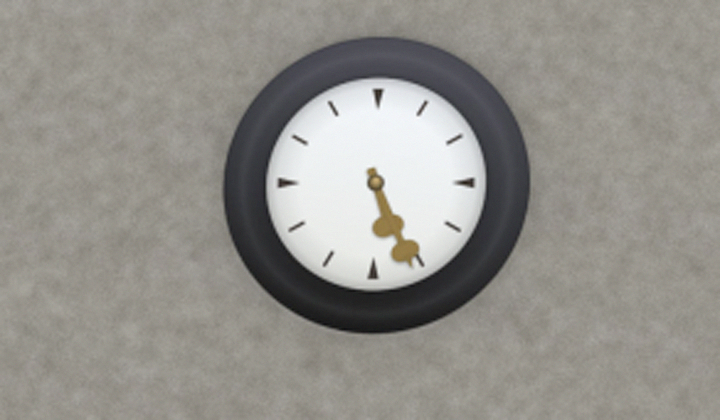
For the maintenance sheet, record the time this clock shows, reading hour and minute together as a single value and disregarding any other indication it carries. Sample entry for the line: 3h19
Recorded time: 5h26
